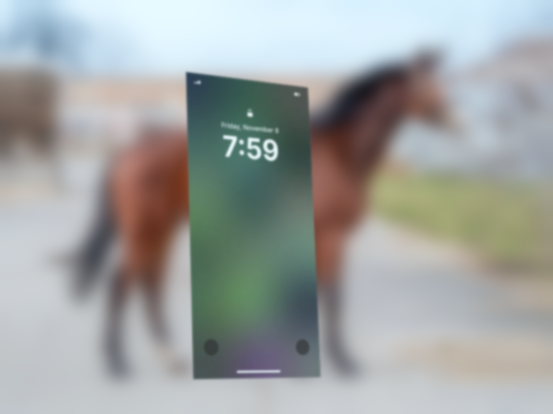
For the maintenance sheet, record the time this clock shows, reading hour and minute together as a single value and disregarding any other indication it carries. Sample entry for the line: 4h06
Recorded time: 7h59
